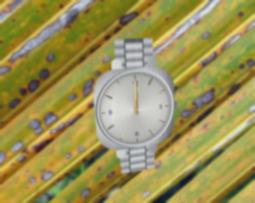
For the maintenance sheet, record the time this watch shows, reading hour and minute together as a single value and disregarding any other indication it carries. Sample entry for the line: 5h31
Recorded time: 12h00
